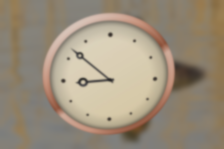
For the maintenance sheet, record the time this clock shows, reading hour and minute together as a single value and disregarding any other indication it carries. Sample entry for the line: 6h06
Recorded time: 8h52
